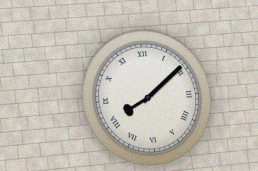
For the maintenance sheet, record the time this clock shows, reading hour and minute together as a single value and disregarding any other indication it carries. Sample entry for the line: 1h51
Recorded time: 8h09
